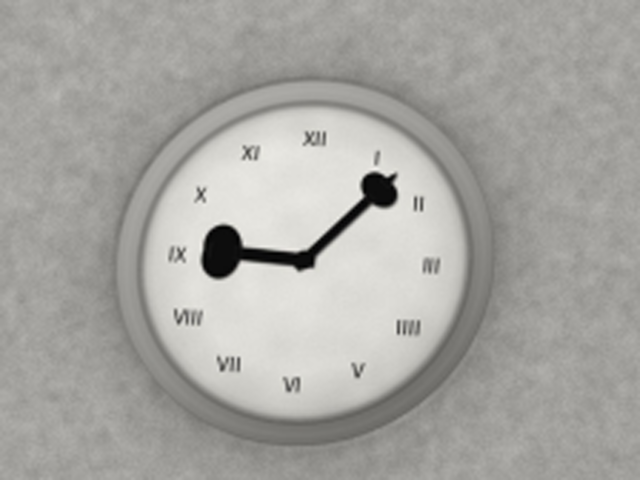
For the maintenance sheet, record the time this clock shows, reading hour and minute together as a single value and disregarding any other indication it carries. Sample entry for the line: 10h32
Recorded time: 9h07
